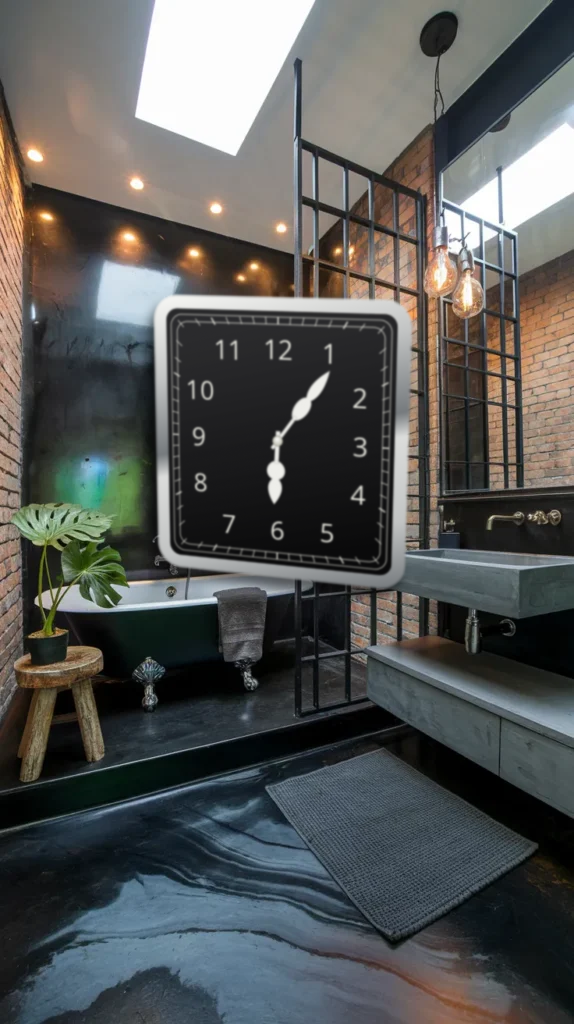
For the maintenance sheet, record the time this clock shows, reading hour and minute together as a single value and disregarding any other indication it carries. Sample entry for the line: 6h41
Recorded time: 6h06
